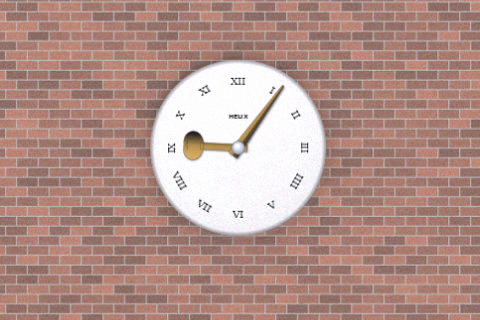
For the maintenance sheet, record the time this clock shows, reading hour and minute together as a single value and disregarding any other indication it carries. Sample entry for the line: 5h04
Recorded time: 9h06
